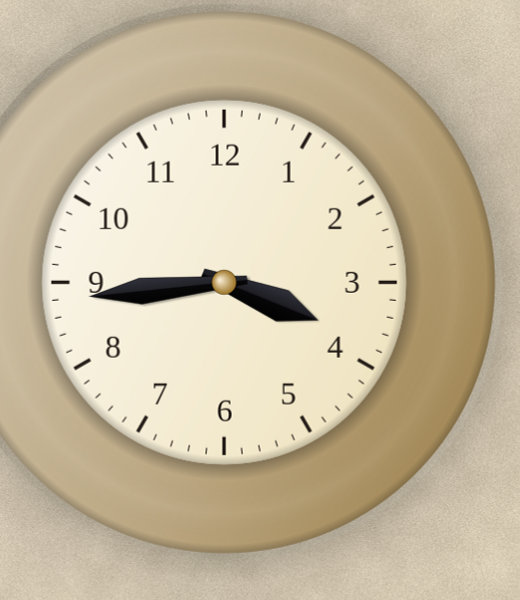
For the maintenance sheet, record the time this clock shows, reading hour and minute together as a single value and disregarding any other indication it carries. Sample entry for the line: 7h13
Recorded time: 3h44
